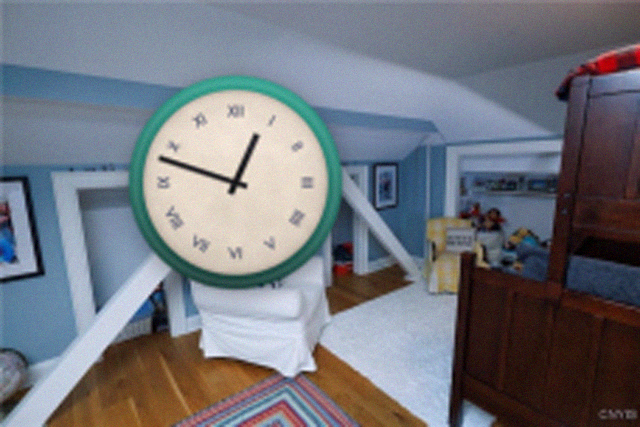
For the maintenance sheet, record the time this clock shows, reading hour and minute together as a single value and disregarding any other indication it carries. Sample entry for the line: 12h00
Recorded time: 12h48
